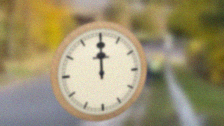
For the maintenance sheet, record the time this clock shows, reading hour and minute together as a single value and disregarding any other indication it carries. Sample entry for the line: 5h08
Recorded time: 12h00
